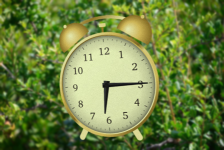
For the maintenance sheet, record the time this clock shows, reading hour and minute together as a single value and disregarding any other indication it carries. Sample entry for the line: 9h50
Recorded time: 6h15
